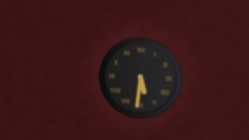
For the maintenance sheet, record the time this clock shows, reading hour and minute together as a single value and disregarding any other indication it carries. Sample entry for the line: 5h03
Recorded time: 5h31
